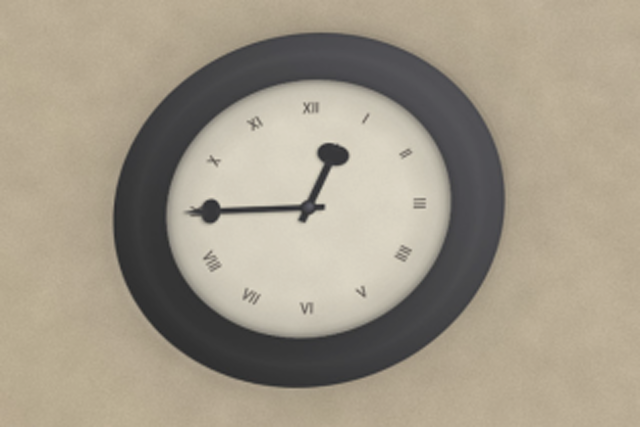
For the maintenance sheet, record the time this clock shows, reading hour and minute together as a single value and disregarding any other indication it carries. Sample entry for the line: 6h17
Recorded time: 12h45
